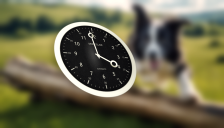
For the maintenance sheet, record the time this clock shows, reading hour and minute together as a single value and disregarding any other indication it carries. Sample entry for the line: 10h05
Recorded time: 3h59
